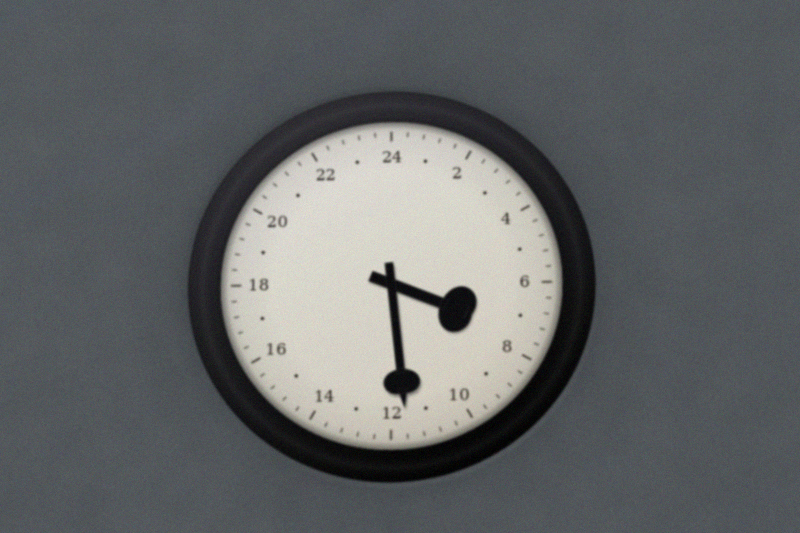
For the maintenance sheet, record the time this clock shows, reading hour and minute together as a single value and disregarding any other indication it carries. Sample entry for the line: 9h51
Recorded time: 7h29
